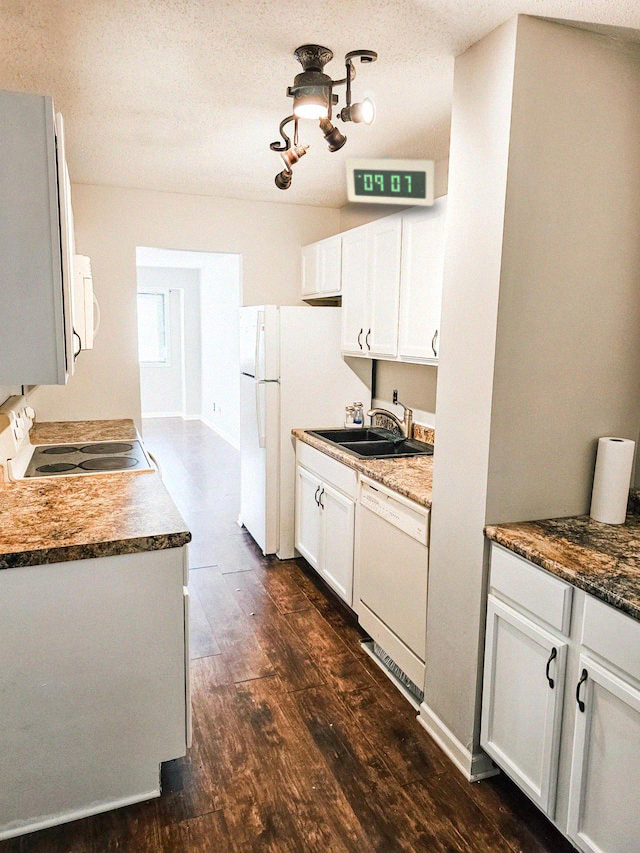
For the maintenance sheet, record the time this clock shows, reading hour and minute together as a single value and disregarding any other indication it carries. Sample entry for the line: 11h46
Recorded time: 9h07
